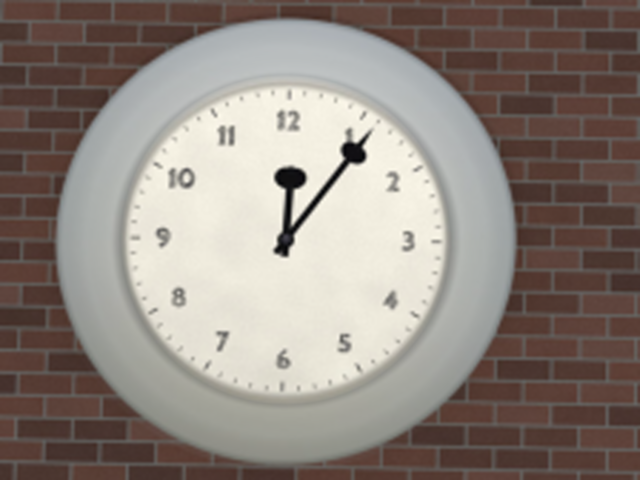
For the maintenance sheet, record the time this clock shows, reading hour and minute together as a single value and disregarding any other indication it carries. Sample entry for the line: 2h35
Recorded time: 12h06
